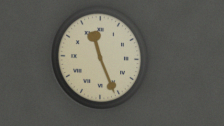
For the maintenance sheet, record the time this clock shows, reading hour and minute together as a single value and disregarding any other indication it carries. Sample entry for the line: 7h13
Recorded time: 11h26
